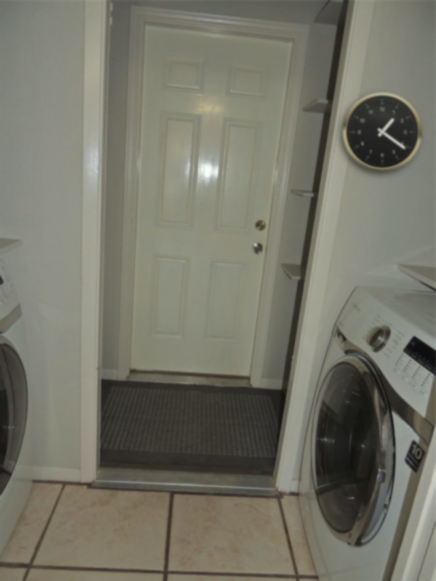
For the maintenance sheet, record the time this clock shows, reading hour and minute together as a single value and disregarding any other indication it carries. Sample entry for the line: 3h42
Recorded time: 1h21
